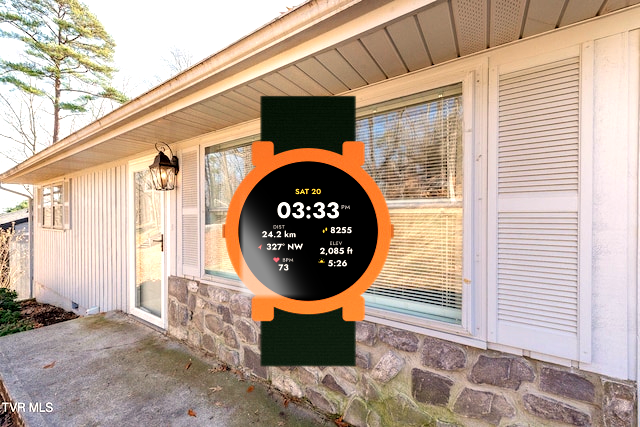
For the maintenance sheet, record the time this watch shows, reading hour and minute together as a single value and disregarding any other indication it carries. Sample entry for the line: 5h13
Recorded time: 3h33
